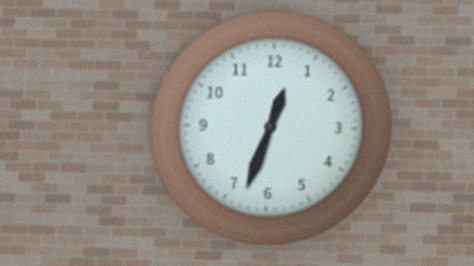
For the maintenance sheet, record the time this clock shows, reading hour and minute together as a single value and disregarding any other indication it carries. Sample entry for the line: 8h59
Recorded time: 12h33
